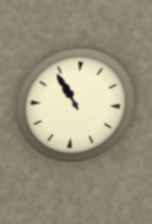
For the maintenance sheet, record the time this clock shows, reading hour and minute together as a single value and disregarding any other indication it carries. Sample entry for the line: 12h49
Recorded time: 10h54
